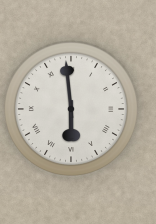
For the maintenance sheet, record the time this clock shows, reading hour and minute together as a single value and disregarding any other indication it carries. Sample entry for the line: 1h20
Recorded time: 5h59
